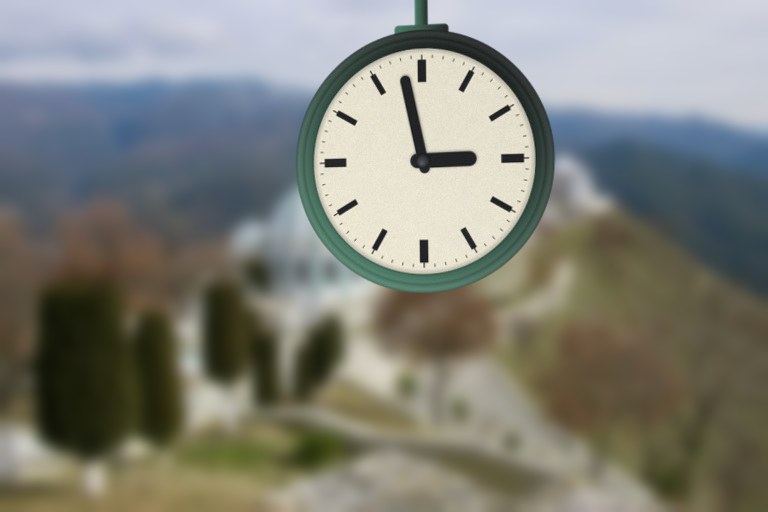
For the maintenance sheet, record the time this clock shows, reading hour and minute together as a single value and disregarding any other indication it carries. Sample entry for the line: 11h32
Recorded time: 2h58
